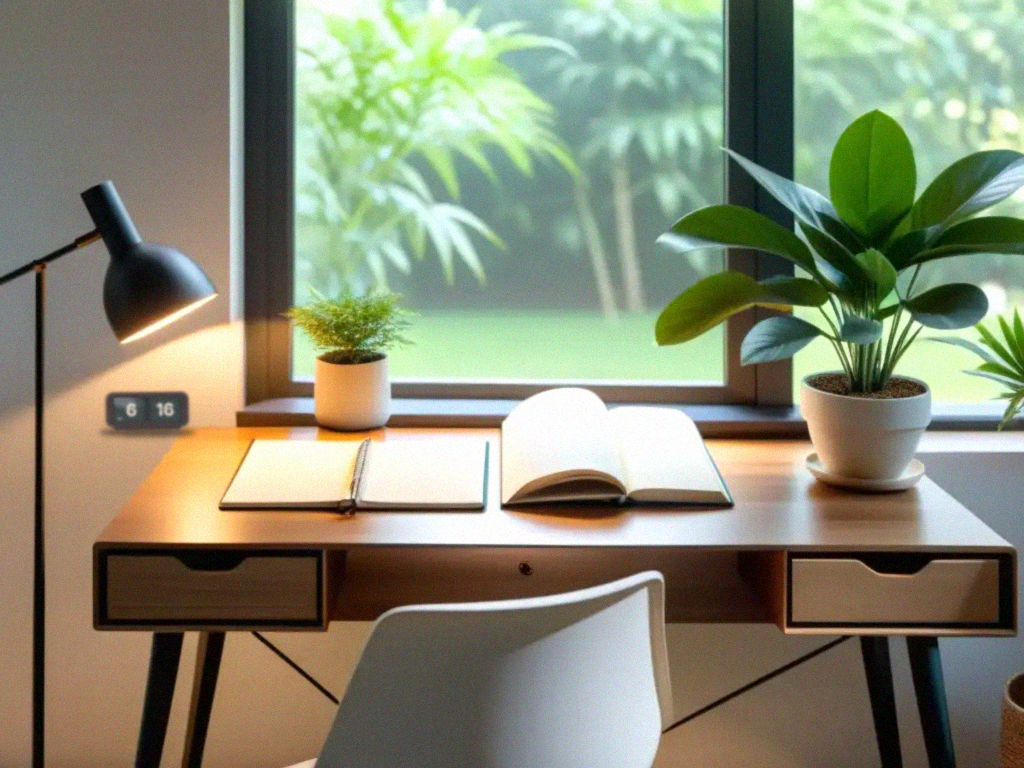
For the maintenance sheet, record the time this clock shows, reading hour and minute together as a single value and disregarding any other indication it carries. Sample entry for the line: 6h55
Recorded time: 6h16
